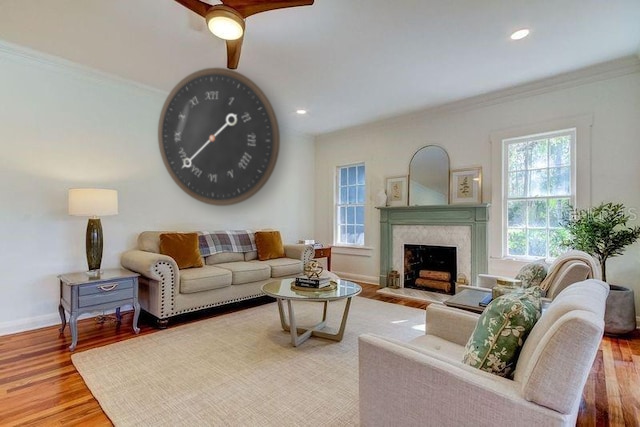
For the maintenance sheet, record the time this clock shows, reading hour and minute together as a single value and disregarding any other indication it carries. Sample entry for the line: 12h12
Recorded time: 1h38
